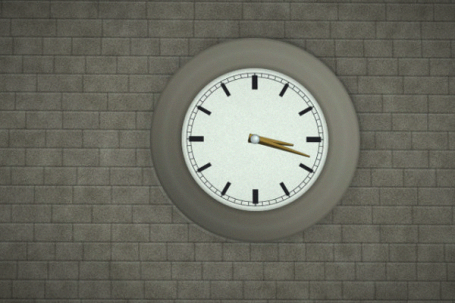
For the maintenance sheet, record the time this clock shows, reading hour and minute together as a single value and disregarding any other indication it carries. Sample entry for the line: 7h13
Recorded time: 3h18
